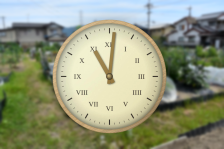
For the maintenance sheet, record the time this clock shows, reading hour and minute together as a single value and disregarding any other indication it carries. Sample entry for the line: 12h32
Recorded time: 11h01
